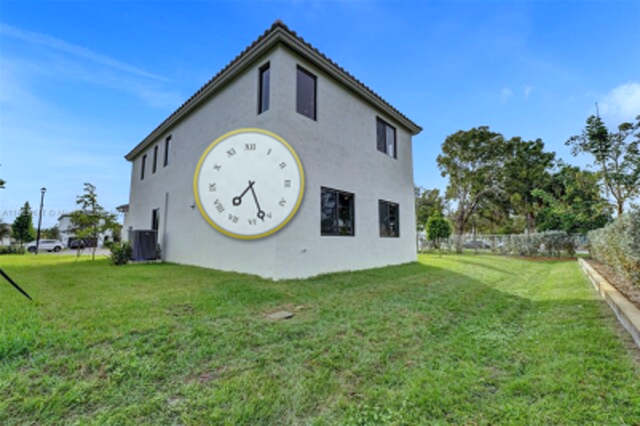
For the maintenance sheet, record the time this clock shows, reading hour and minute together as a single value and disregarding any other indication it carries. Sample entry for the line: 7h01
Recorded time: 7h27
